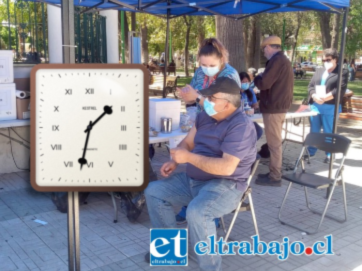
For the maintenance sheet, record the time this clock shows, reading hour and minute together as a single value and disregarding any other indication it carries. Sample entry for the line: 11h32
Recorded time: 1h32
